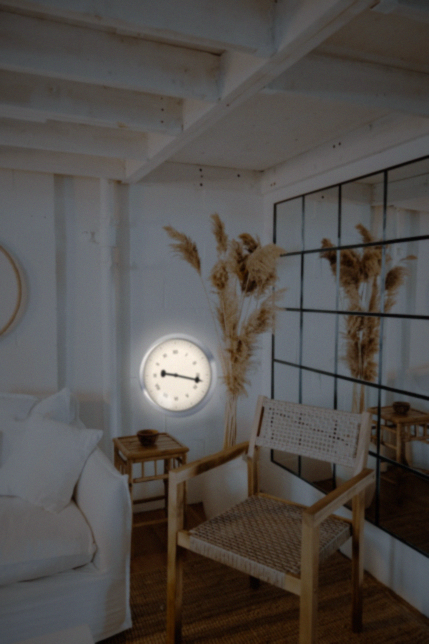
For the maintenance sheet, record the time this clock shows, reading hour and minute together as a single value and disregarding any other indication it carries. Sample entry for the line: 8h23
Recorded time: 9h17
